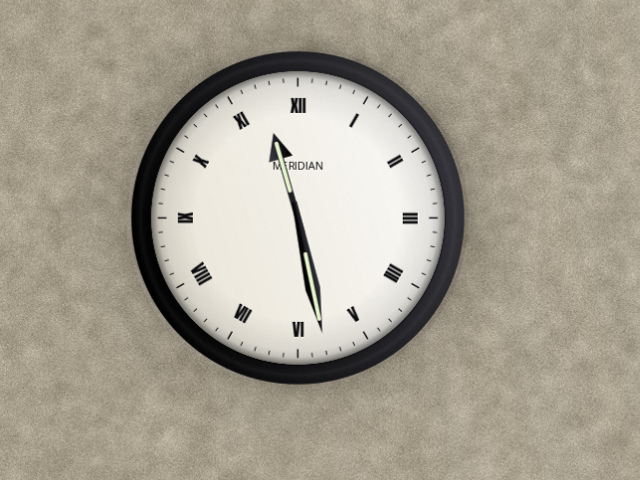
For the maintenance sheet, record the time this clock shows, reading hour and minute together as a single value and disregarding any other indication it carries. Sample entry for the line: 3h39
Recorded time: 11h28
